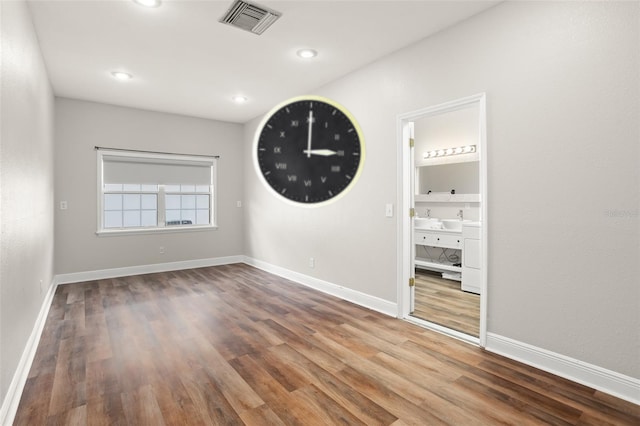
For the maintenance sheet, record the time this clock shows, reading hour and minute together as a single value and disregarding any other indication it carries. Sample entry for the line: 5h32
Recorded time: 3h00
